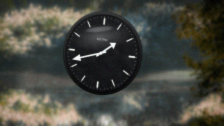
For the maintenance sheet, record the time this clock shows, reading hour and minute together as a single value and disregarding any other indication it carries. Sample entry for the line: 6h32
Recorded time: 1h42
